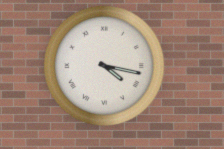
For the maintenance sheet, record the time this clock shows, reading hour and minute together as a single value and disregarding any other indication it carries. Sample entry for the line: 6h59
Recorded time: 4h17
